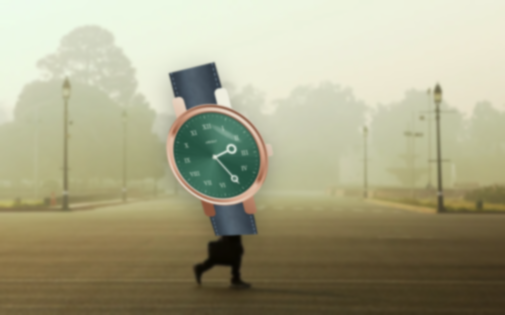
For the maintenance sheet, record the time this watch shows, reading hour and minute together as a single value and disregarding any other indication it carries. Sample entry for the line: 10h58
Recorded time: 2h25
